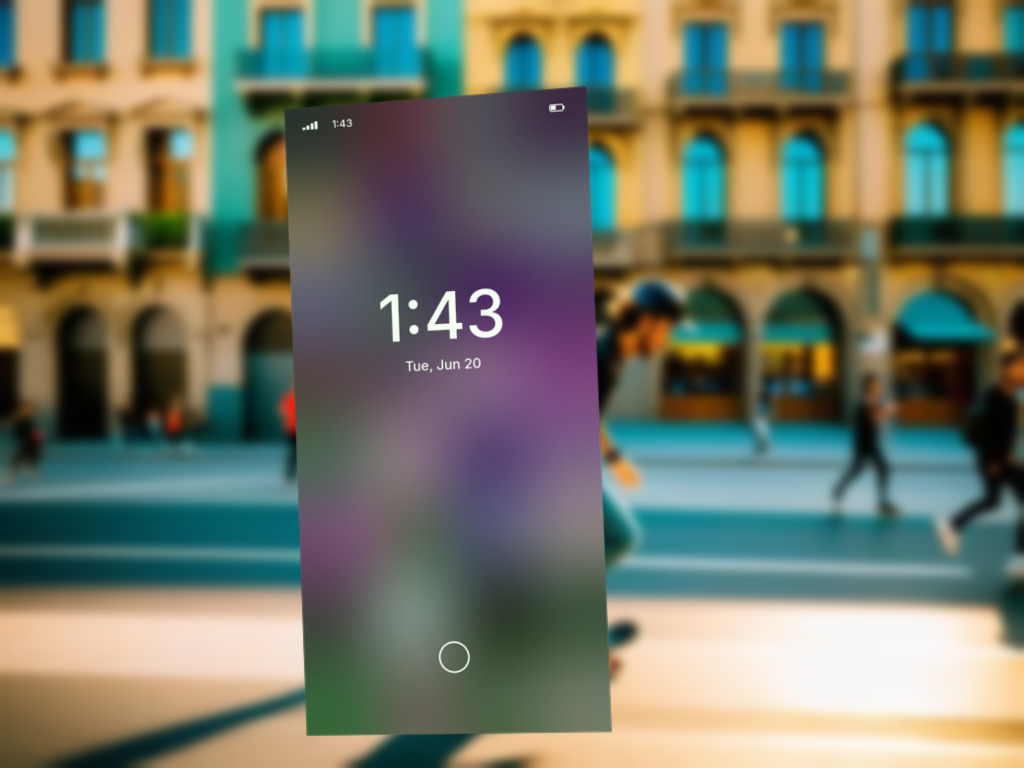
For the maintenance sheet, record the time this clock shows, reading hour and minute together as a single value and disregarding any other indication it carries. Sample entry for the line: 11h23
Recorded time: 1h43
